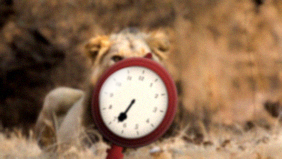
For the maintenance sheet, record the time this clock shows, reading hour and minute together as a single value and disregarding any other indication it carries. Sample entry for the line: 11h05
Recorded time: 6h33
